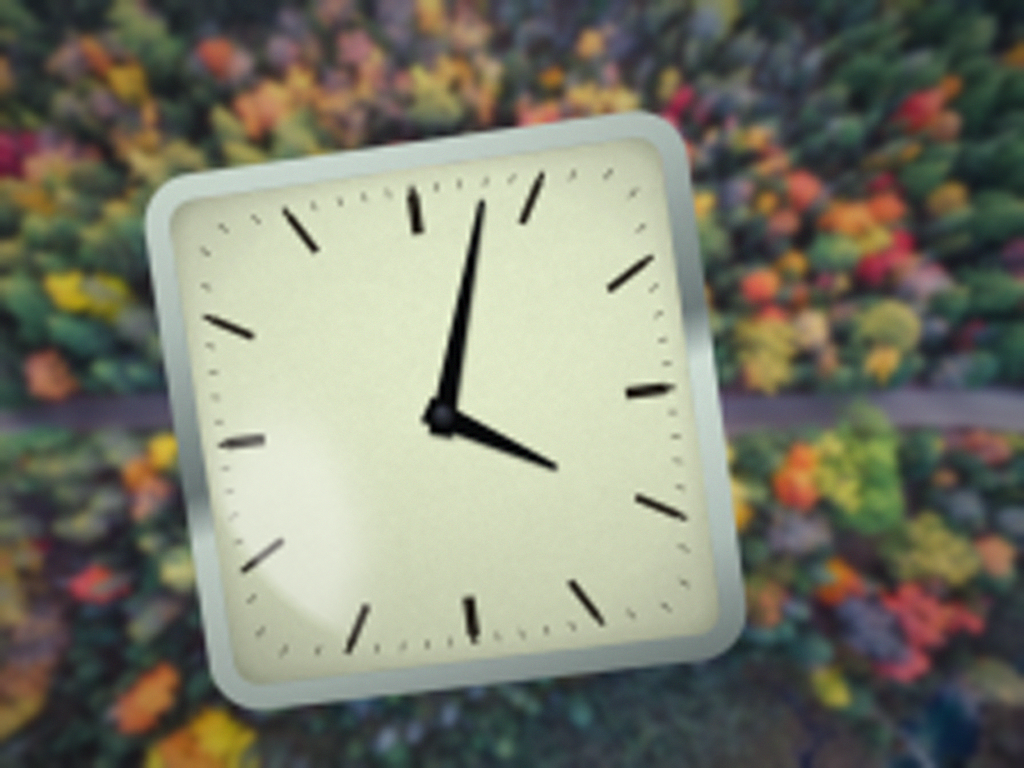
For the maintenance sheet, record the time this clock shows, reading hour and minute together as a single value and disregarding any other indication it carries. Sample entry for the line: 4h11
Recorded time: 4h03
